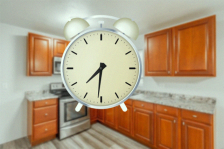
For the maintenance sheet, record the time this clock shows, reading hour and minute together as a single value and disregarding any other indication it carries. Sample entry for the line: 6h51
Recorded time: 7h31
